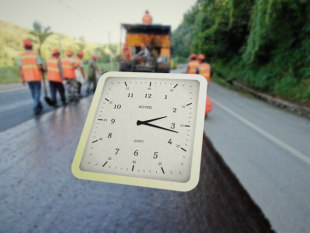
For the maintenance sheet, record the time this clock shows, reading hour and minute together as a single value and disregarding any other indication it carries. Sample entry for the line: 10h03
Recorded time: 2h17
